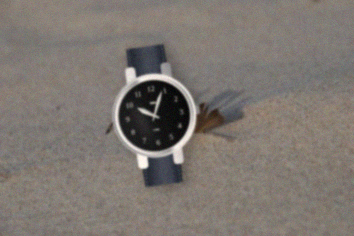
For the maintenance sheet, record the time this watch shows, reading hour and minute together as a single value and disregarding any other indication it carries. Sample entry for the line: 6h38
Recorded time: 10h04
